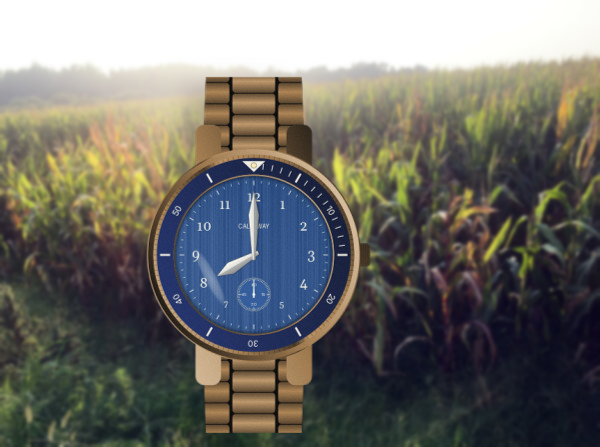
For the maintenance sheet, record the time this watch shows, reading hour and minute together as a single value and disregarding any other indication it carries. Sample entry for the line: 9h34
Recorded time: 8h00
